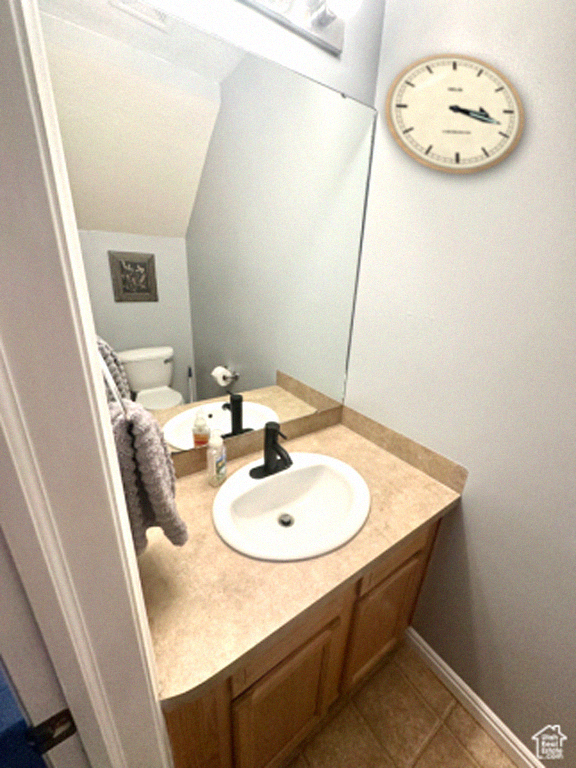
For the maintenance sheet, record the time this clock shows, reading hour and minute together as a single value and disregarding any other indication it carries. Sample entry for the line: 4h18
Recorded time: 3h18
